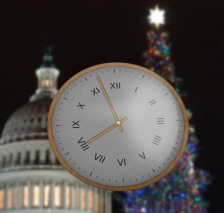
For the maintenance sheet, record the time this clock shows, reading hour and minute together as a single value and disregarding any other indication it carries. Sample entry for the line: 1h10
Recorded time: 7h57
